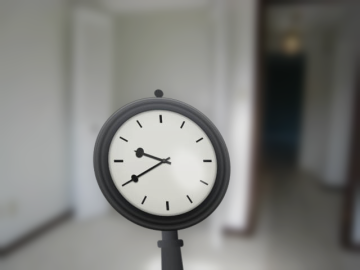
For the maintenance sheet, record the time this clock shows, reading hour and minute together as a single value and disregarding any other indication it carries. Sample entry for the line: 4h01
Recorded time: 9h40
